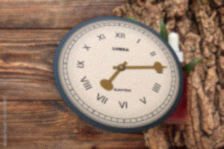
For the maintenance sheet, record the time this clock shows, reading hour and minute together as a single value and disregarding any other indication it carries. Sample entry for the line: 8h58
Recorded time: 7h14
